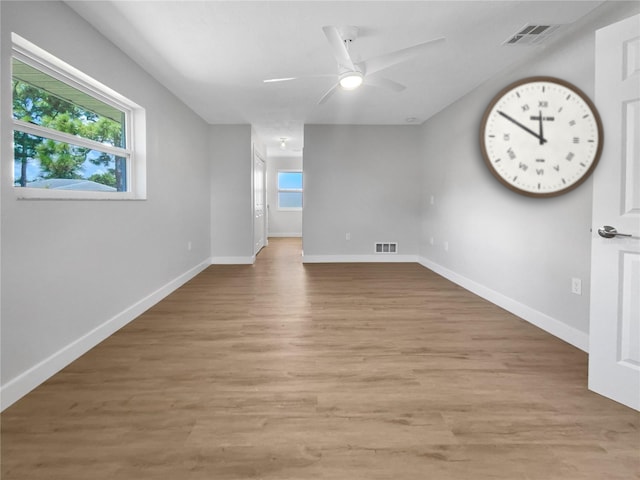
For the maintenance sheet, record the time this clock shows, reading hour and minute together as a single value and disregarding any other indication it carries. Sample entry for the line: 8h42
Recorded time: 11h50
